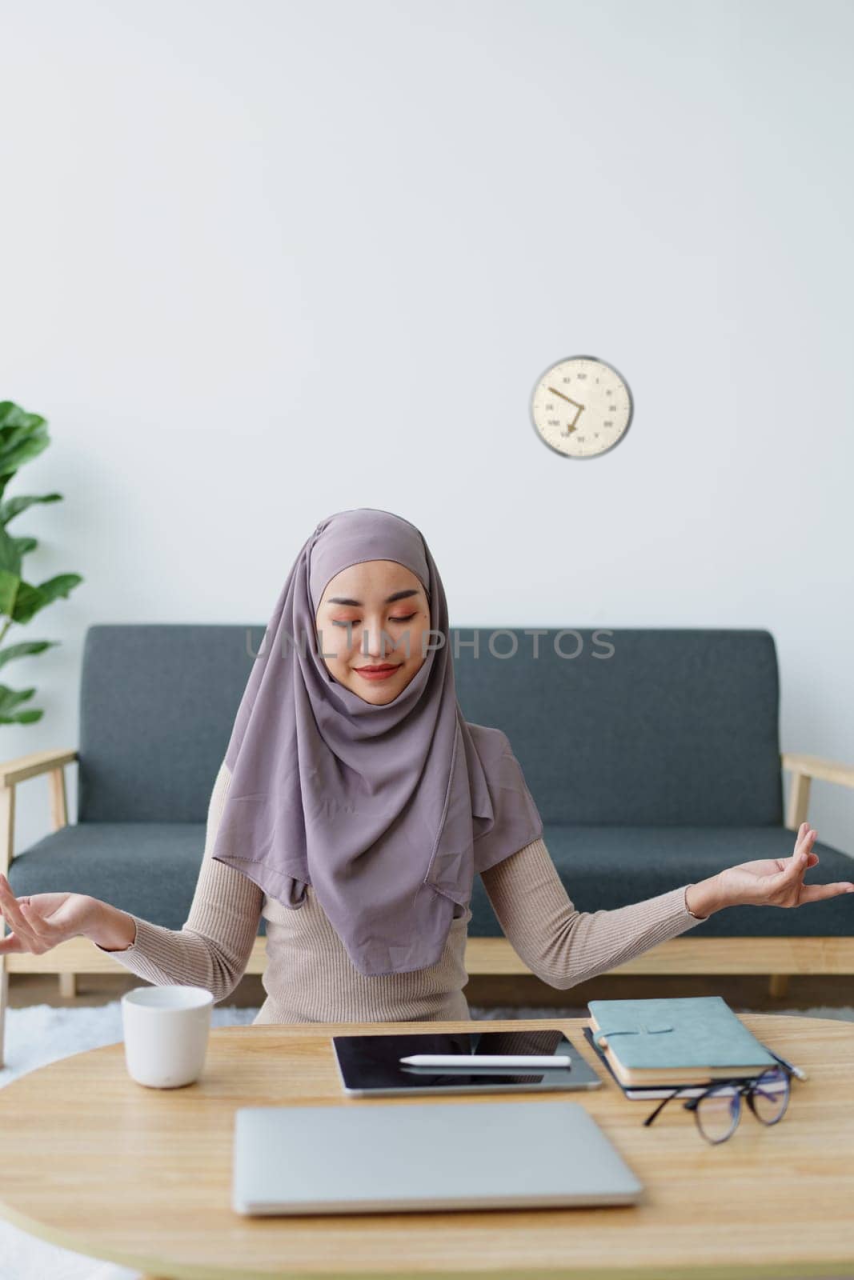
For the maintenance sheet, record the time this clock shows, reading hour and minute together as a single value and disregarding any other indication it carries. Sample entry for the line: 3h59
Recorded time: 6h50
